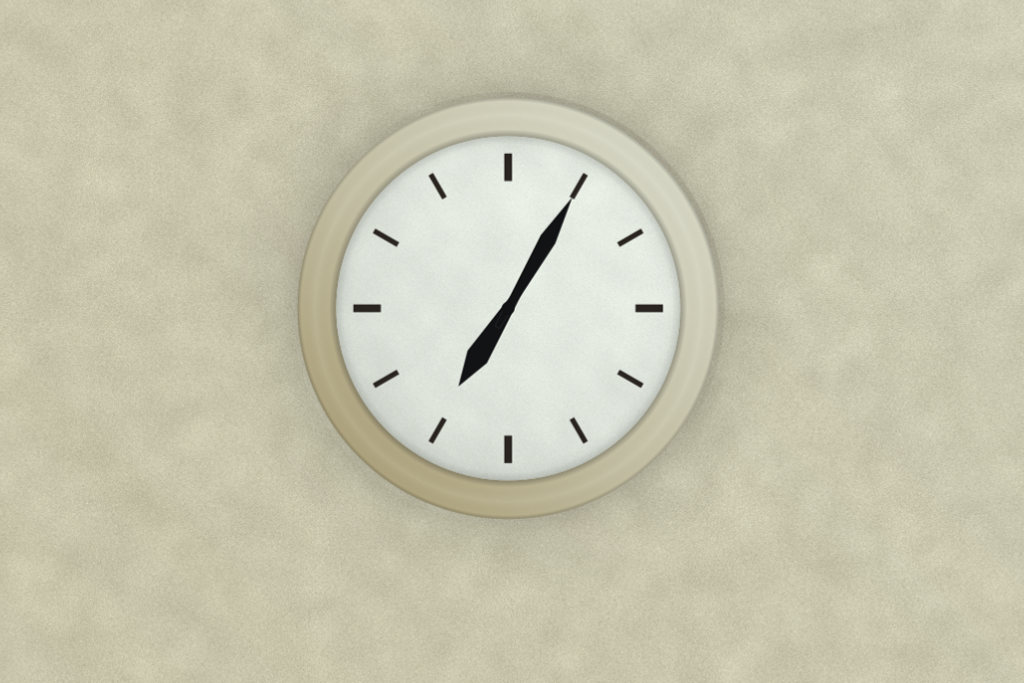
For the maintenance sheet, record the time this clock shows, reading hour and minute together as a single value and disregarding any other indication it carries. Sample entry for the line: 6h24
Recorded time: 7h05
